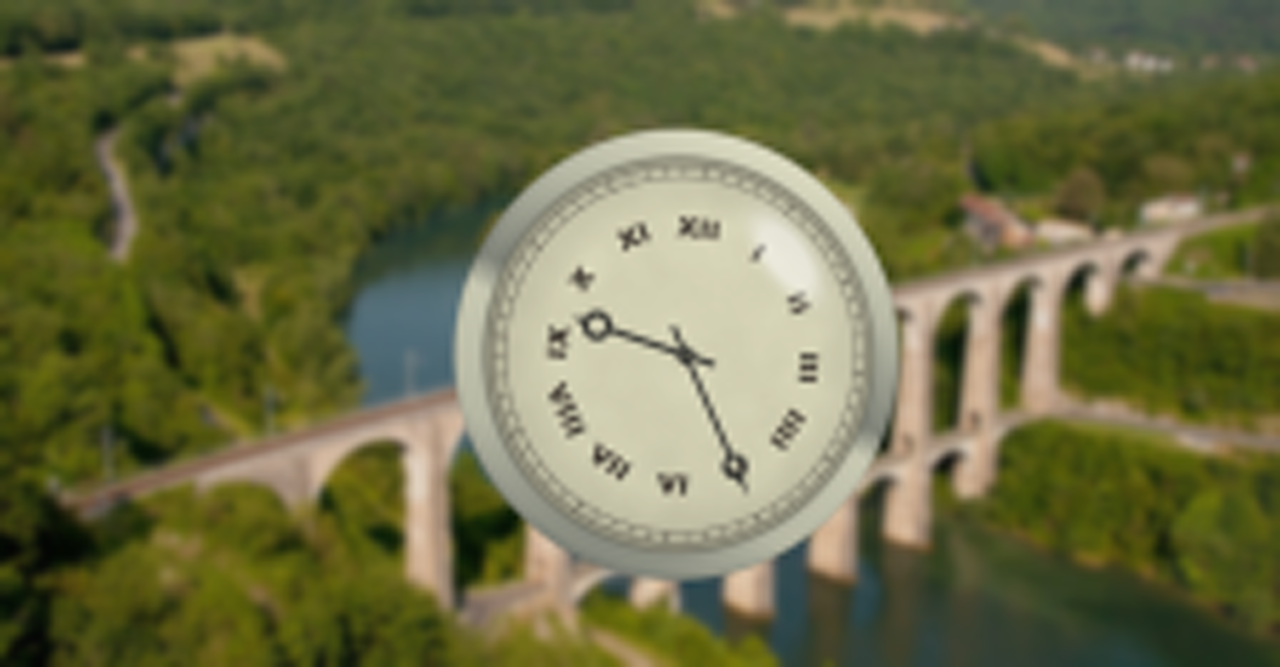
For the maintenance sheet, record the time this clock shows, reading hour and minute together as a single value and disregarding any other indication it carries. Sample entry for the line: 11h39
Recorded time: 9h25
